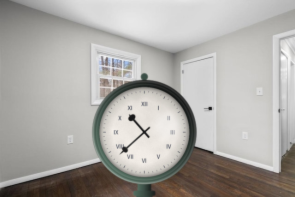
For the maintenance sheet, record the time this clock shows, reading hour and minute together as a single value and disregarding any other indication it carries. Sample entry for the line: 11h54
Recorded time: 10h38
